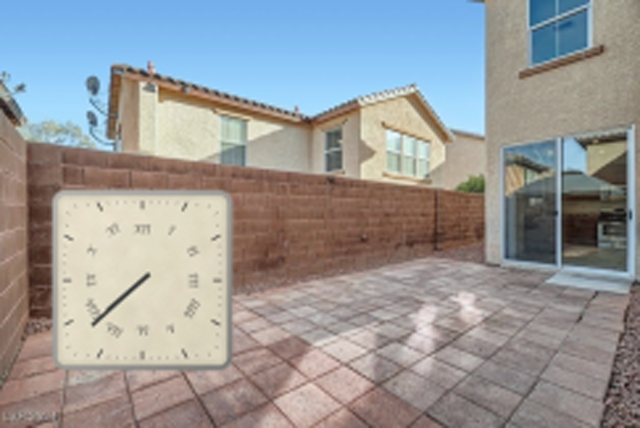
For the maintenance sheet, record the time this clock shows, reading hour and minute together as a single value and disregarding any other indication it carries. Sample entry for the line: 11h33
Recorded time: 7h38
